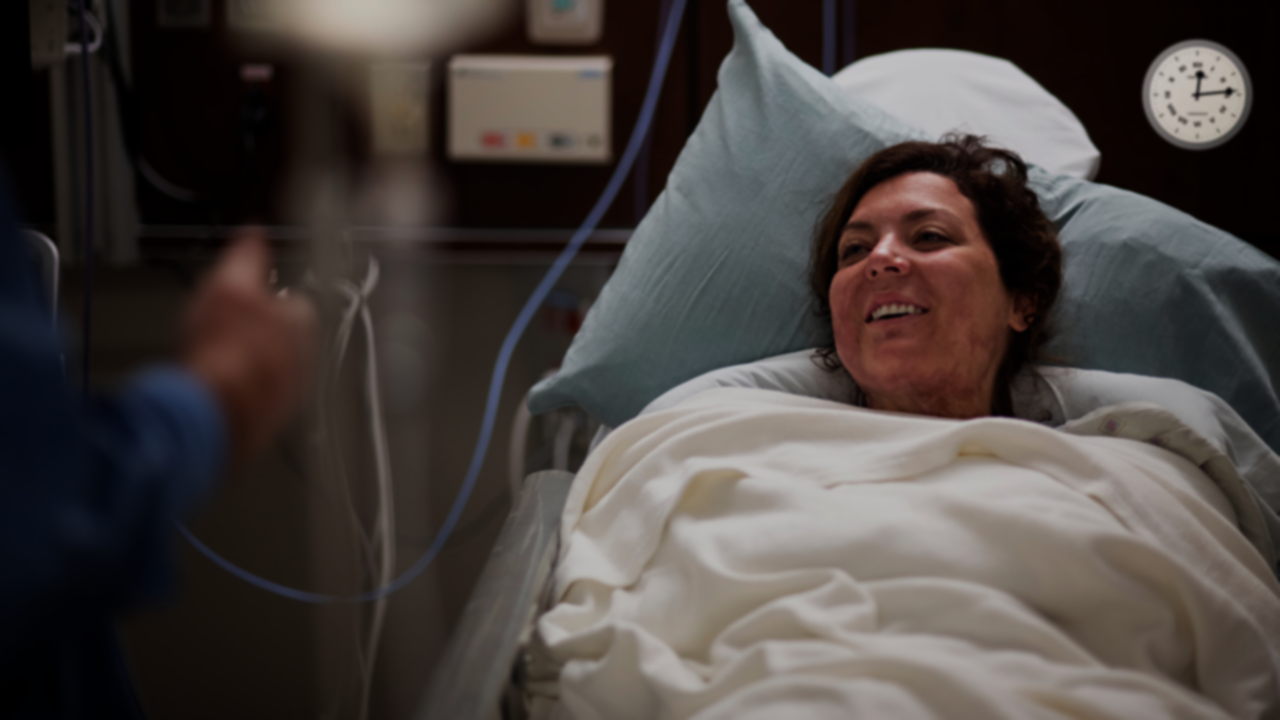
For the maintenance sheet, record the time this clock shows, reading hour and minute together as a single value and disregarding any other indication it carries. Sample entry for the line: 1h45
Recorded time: 12h14
